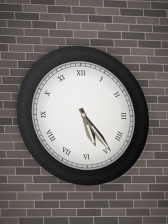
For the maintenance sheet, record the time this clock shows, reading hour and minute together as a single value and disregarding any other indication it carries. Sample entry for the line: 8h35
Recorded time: 5h24
